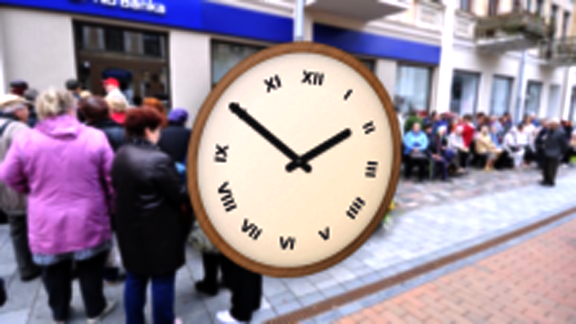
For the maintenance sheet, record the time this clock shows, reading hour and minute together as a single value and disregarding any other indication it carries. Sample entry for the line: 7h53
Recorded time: 1h50
